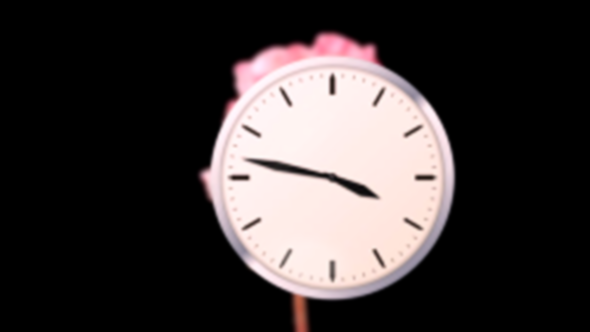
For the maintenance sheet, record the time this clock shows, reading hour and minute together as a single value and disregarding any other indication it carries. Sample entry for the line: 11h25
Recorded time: 3h47
